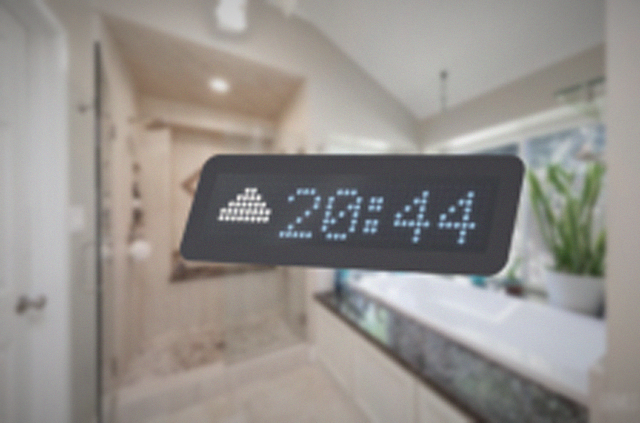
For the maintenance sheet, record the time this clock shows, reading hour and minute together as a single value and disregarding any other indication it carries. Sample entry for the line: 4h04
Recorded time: 20h44
